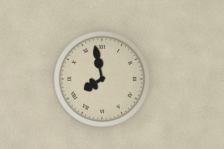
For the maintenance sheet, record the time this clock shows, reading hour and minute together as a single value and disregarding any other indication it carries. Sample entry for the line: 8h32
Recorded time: 7h58
